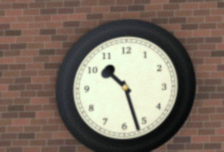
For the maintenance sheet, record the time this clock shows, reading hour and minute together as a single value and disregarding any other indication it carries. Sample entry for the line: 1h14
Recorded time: 10h27
